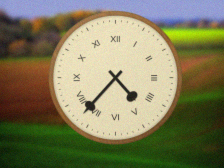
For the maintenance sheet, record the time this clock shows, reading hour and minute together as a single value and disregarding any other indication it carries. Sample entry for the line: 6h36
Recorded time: 4h37
